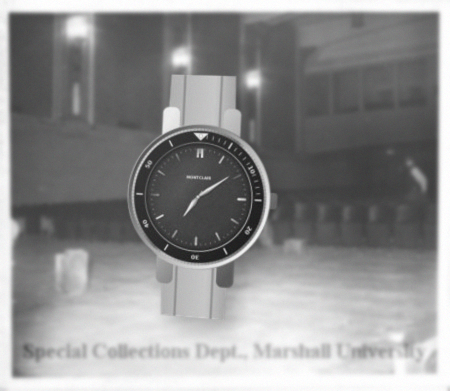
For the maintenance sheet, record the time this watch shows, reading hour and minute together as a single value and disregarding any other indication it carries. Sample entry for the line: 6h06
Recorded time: 7h09
